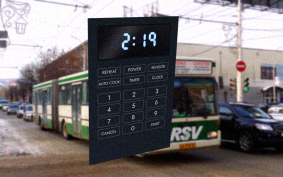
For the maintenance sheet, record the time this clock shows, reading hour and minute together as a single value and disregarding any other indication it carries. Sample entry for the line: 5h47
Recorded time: 2h19
